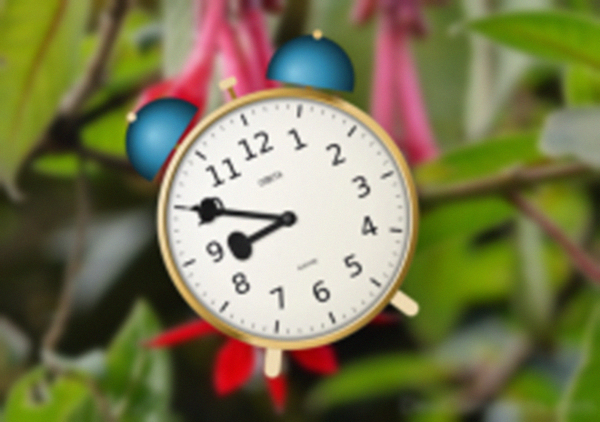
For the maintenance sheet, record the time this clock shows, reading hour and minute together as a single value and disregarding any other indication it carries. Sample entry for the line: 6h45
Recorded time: 8h50
